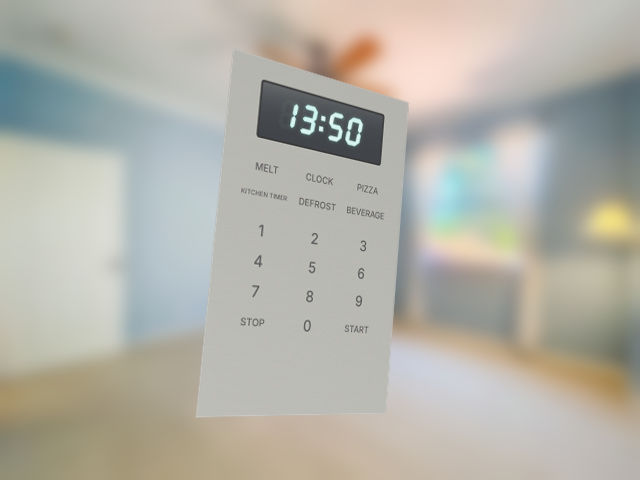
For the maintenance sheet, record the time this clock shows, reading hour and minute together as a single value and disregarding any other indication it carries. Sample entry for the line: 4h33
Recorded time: 13h50
